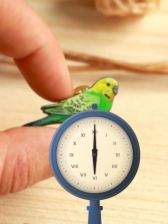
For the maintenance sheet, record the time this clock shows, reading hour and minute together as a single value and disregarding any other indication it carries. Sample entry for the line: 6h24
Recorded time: 6h00
